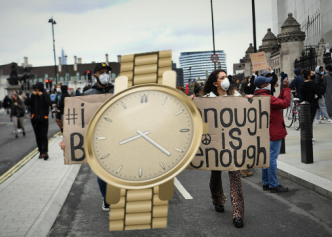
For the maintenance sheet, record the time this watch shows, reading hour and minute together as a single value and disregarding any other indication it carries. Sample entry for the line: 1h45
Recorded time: 8h22
